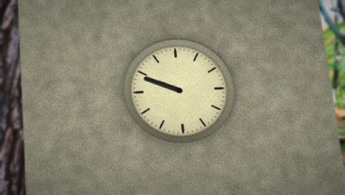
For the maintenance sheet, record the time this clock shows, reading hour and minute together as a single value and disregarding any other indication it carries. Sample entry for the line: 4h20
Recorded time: 9h49
